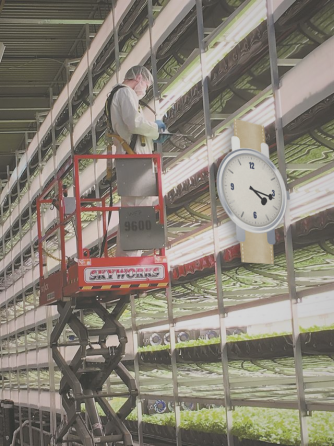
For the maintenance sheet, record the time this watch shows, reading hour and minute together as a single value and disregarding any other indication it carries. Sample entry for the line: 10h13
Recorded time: 4h17
